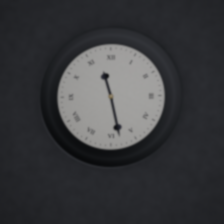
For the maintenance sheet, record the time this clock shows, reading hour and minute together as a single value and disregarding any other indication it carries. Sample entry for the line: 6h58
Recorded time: 11h28
